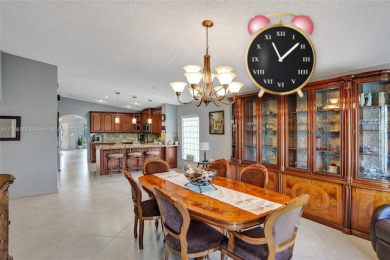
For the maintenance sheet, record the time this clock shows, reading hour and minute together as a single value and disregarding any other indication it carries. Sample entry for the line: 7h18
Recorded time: 11h08
